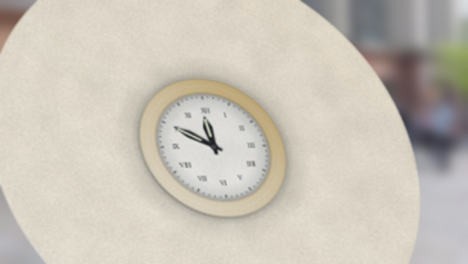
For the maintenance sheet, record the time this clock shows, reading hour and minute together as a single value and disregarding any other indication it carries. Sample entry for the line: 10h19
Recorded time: 11h50
